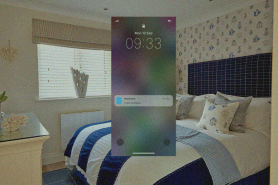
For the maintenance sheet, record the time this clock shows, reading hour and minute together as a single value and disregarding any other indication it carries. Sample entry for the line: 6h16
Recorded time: 9h33
